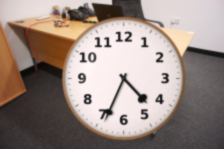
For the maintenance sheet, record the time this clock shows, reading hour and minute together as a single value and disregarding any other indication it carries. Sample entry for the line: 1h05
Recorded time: 4h34
